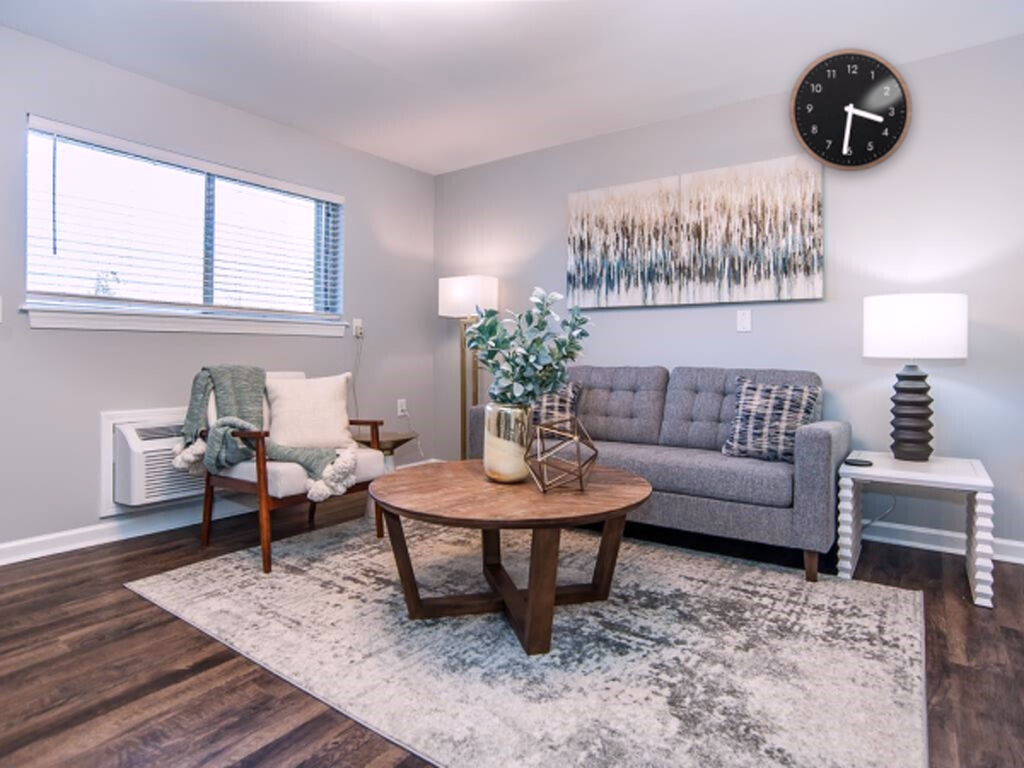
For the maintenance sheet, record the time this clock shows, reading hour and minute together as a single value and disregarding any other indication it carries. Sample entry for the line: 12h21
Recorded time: 3h31
